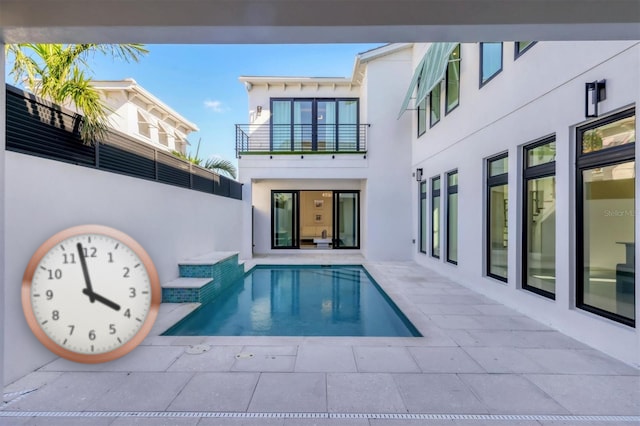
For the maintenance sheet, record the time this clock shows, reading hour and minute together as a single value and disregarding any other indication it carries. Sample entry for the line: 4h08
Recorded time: 3h58
